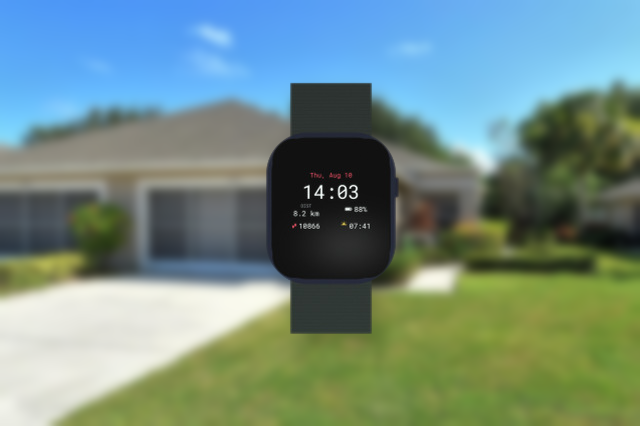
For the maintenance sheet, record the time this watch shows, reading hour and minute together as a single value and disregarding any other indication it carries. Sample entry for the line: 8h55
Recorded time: 14h03
